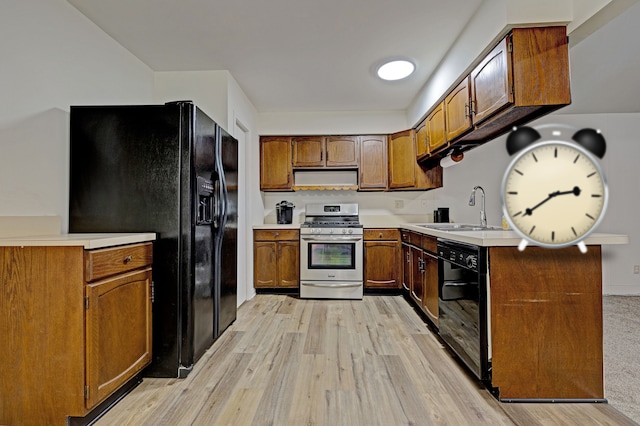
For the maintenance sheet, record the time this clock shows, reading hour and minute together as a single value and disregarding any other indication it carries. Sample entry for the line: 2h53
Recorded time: 2h39
